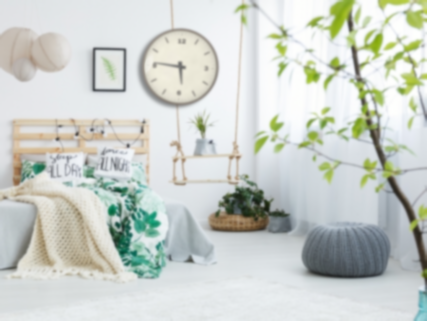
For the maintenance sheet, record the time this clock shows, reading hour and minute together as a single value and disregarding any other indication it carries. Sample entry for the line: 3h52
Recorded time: 5h46
